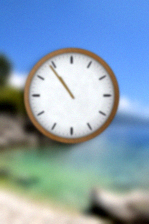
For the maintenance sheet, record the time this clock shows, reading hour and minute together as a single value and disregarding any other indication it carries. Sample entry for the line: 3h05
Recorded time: 10h54
